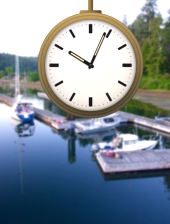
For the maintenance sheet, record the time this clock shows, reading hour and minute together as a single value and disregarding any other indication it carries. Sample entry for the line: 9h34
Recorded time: 10h04
